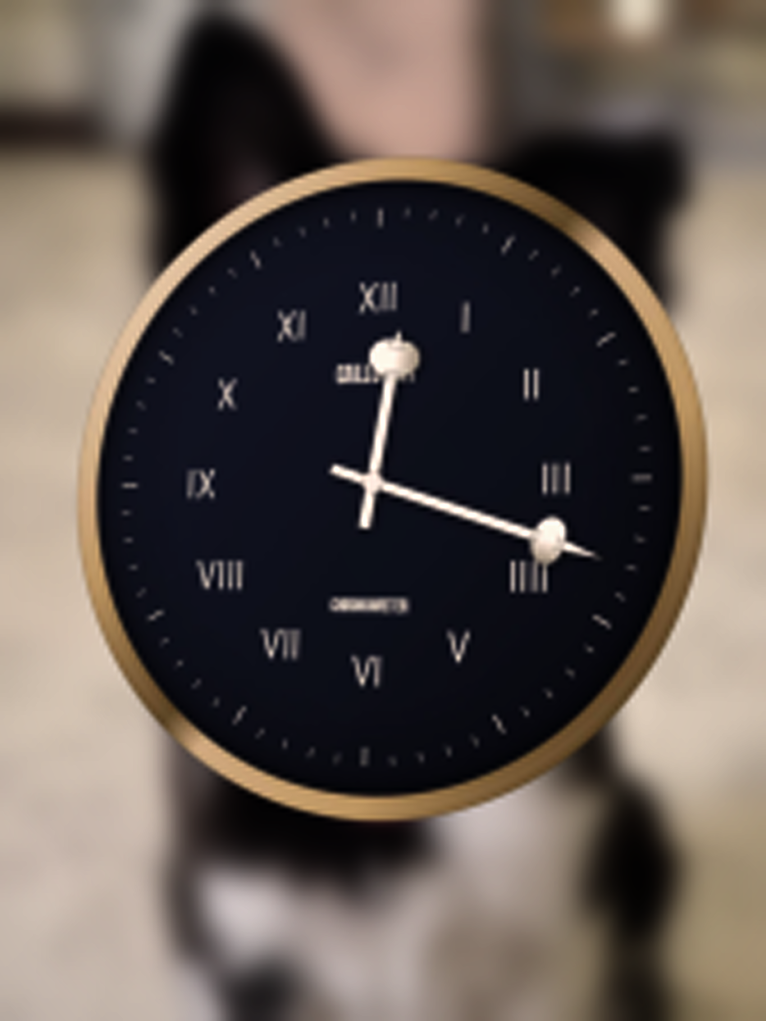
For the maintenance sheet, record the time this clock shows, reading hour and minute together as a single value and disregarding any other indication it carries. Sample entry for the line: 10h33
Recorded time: 12h18
